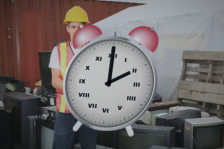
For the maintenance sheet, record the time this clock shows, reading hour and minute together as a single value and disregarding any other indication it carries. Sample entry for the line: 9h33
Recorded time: 2h00
